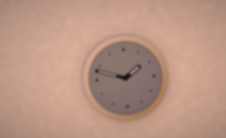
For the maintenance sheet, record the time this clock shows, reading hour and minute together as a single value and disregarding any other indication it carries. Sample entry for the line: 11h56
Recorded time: 1h48
